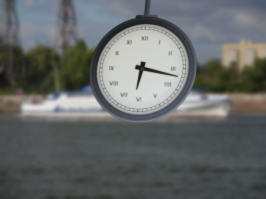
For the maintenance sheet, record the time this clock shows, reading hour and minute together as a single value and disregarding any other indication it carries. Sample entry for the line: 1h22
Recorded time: 6h17
